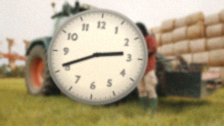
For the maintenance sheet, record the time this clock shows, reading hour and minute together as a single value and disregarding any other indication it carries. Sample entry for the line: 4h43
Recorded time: 2h41
